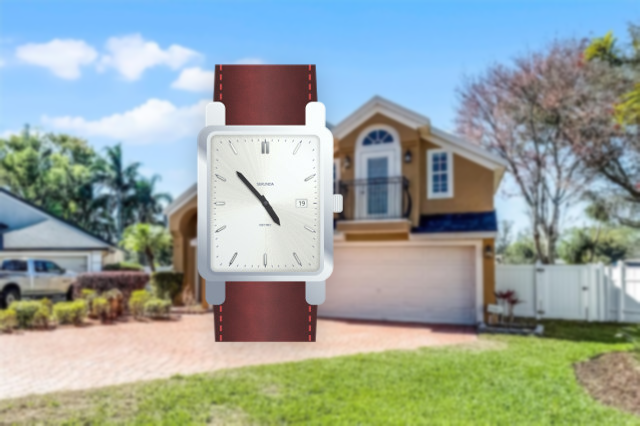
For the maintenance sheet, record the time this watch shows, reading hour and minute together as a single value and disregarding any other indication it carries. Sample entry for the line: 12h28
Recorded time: 4h53
